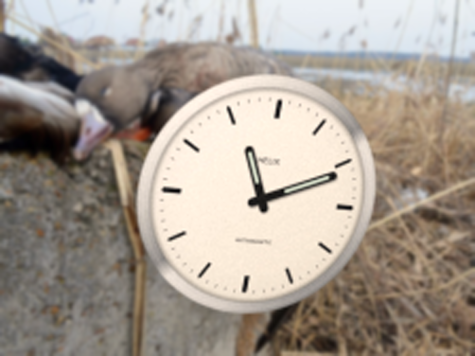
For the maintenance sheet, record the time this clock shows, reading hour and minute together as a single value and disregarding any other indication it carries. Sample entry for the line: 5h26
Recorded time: 11h11
